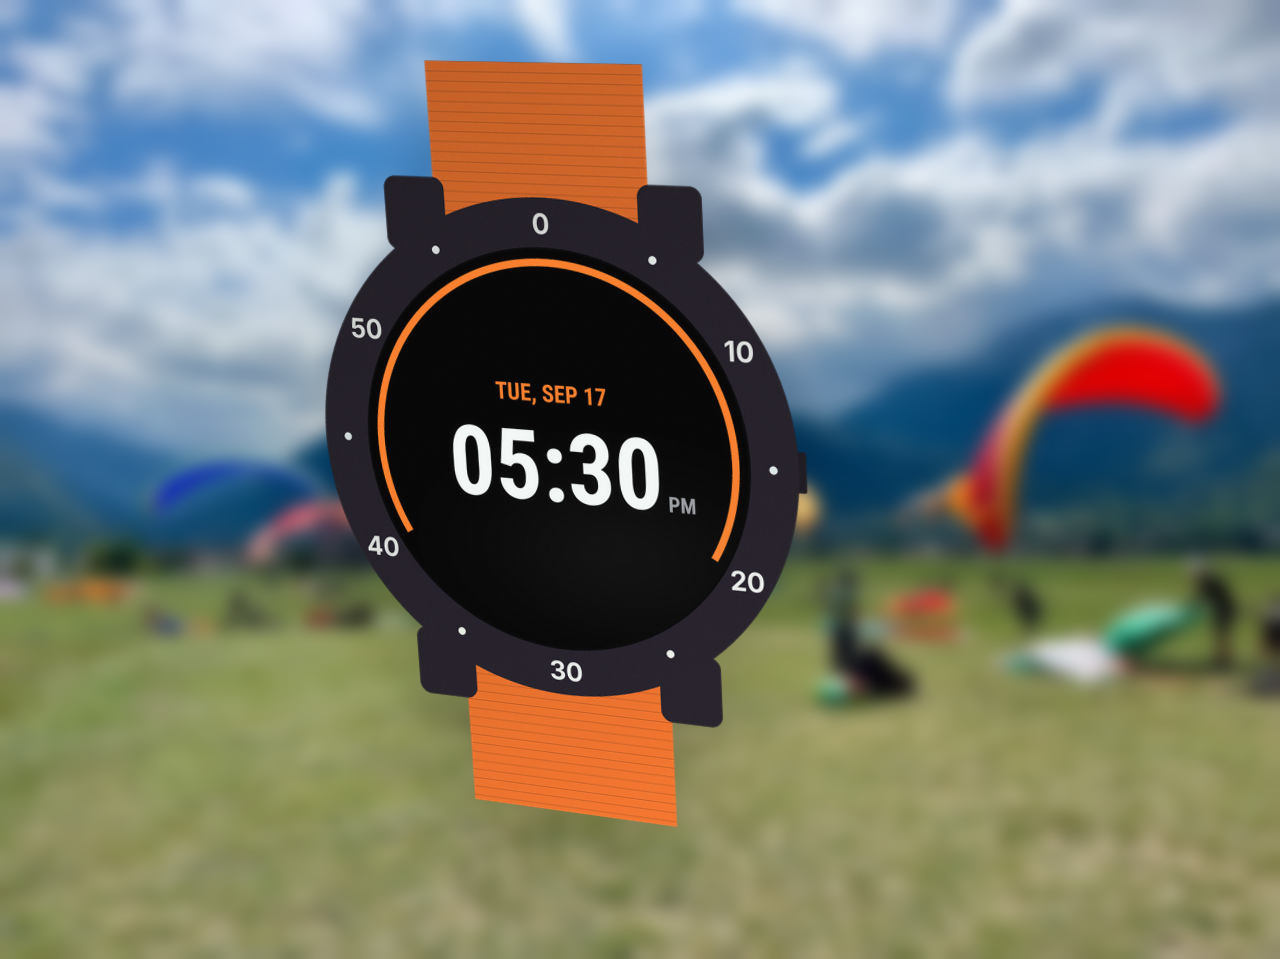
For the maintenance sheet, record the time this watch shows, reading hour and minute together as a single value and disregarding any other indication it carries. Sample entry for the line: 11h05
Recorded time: 5h30
